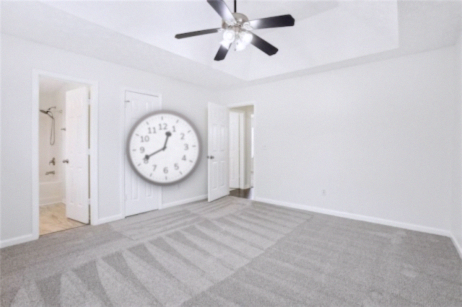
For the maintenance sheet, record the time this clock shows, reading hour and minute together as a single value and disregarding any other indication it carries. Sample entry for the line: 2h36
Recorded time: 12h41
